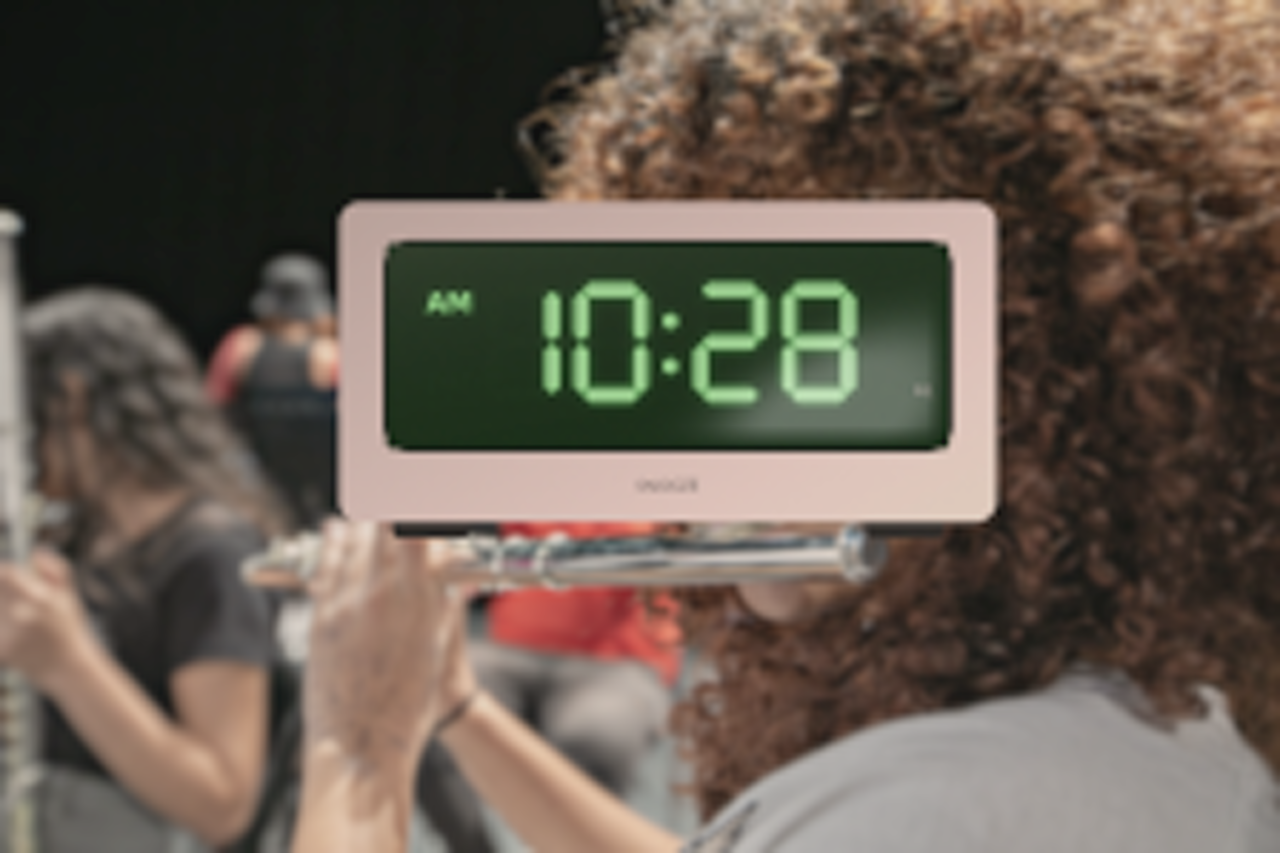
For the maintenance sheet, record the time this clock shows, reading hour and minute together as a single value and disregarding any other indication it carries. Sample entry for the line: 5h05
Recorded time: 10h28
